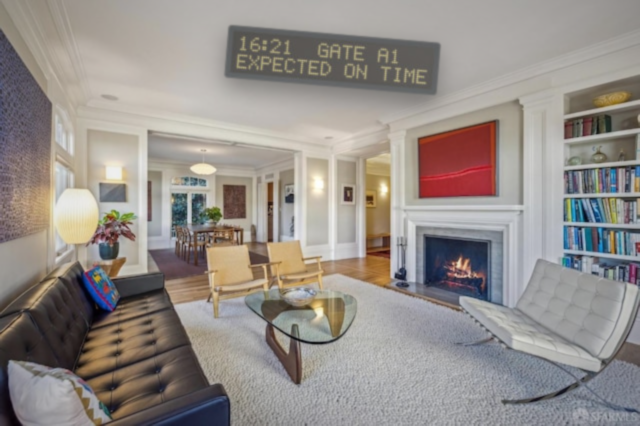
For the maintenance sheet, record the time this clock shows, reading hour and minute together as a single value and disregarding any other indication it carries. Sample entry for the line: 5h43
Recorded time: 16h21
